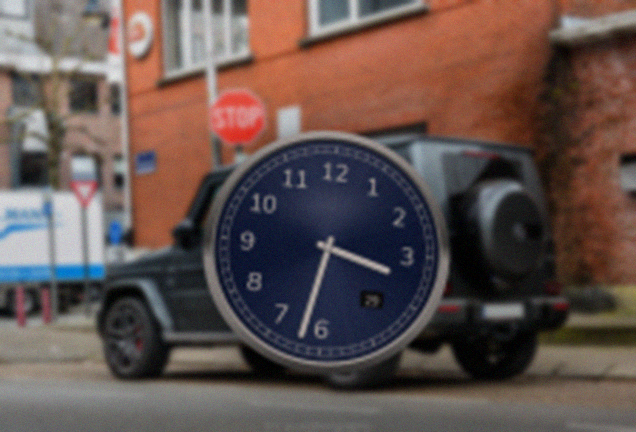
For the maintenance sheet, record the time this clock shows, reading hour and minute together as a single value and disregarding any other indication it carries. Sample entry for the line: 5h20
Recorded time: 3h32
